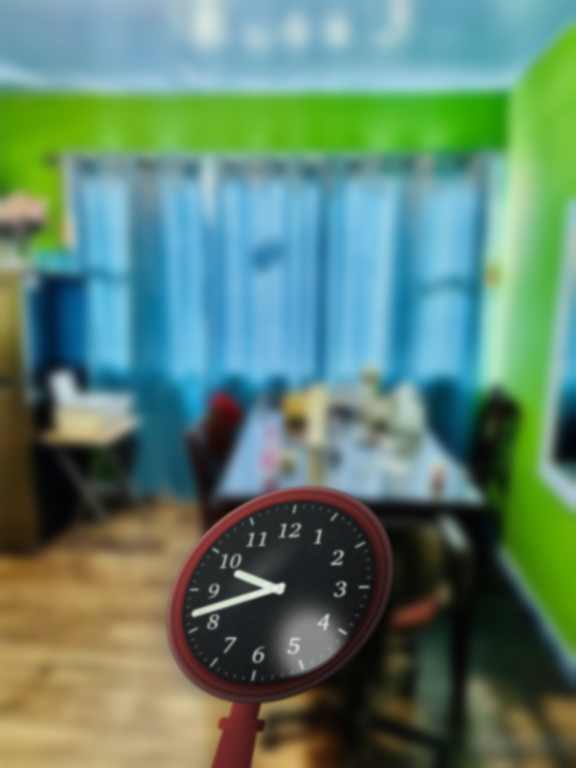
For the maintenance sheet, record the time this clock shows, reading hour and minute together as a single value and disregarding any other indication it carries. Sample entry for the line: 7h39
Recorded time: 9h42
